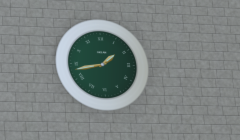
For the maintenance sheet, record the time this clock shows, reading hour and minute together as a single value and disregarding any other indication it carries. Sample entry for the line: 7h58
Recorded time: 1h43
